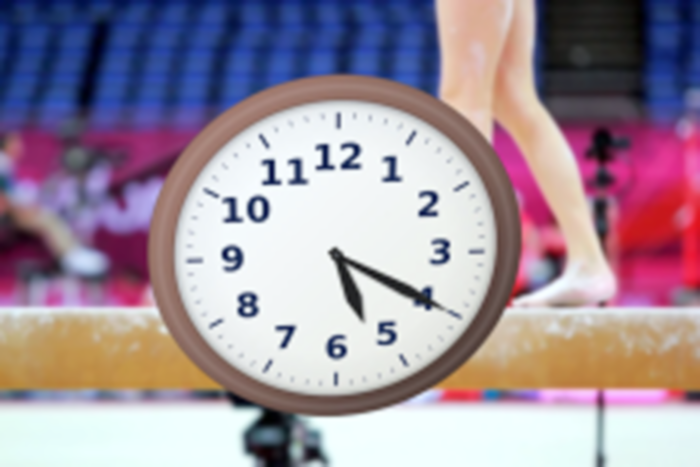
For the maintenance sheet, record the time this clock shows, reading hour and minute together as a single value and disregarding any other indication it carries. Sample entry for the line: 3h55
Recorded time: 5h20
